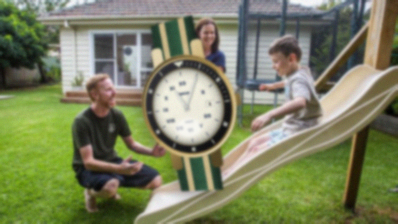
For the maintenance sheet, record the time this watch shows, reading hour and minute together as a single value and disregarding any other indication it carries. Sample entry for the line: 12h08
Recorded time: 11h05
